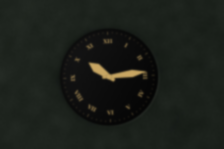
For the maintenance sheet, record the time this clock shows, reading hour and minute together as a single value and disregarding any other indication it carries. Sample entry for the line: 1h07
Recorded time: 10h14
